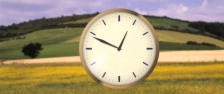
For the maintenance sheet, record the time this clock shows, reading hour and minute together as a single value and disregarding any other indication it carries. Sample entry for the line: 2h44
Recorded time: 12h49
